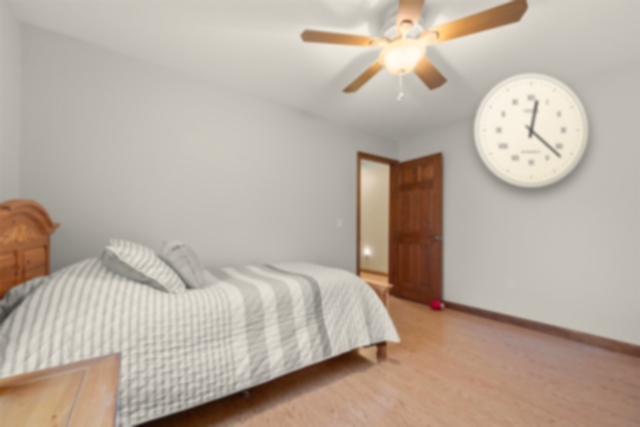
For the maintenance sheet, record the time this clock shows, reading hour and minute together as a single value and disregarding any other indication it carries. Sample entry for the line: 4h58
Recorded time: 12h22
